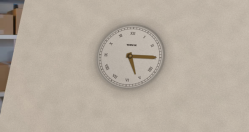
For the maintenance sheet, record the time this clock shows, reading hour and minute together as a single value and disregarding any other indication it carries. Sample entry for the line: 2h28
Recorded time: 5h15
